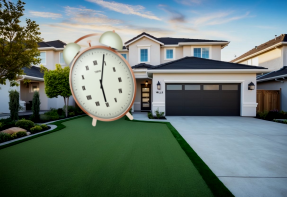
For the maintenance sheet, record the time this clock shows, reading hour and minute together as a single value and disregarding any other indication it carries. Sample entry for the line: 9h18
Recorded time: 6h04
